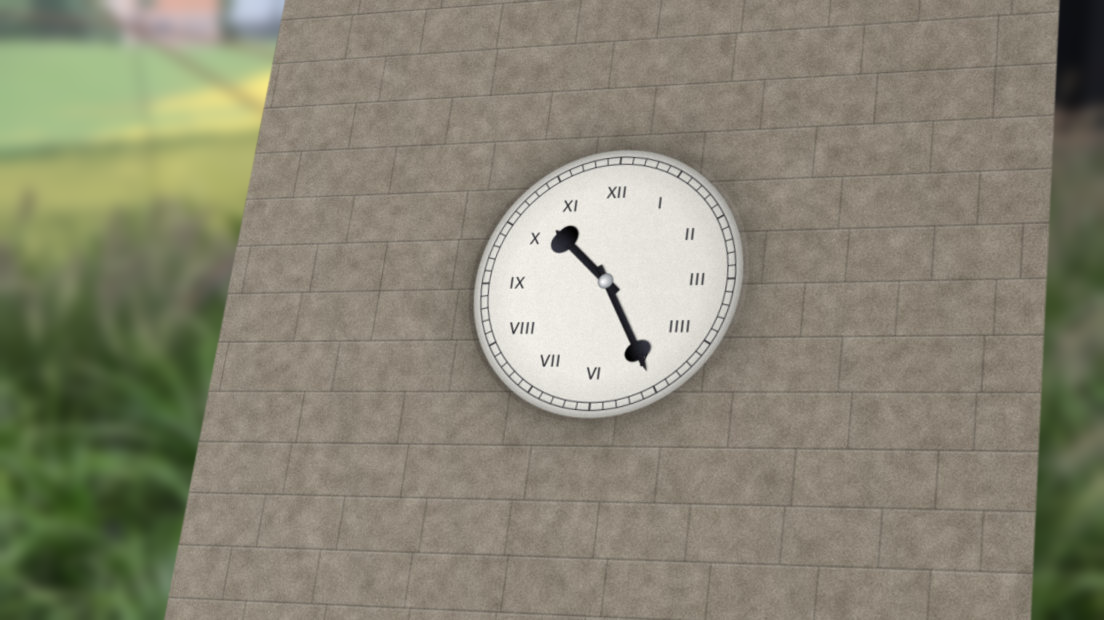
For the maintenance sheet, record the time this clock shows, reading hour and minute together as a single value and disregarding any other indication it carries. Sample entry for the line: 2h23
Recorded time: 10h25
